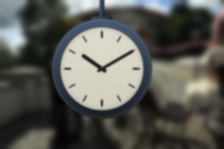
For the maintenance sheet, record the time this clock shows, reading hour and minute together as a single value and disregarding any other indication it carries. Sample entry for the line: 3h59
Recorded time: 10h10
